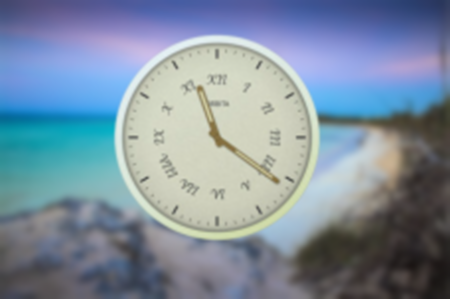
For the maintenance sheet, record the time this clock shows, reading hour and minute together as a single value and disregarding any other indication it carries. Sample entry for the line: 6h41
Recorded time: 11h21
